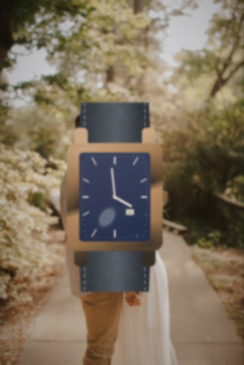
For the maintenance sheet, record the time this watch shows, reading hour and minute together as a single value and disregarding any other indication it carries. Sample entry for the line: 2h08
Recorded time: 3h59
